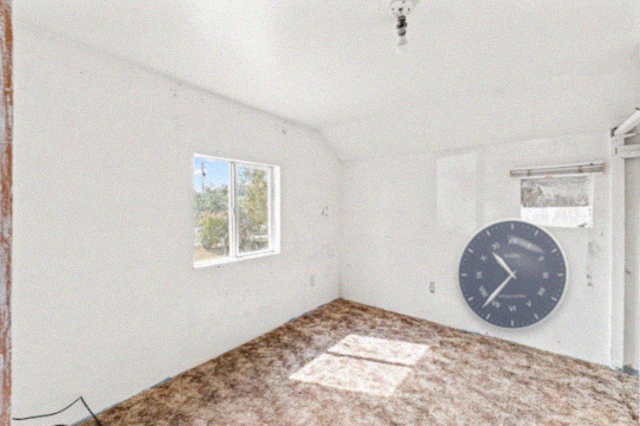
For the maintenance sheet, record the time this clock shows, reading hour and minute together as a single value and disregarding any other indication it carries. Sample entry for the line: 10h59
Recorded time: 10h37
